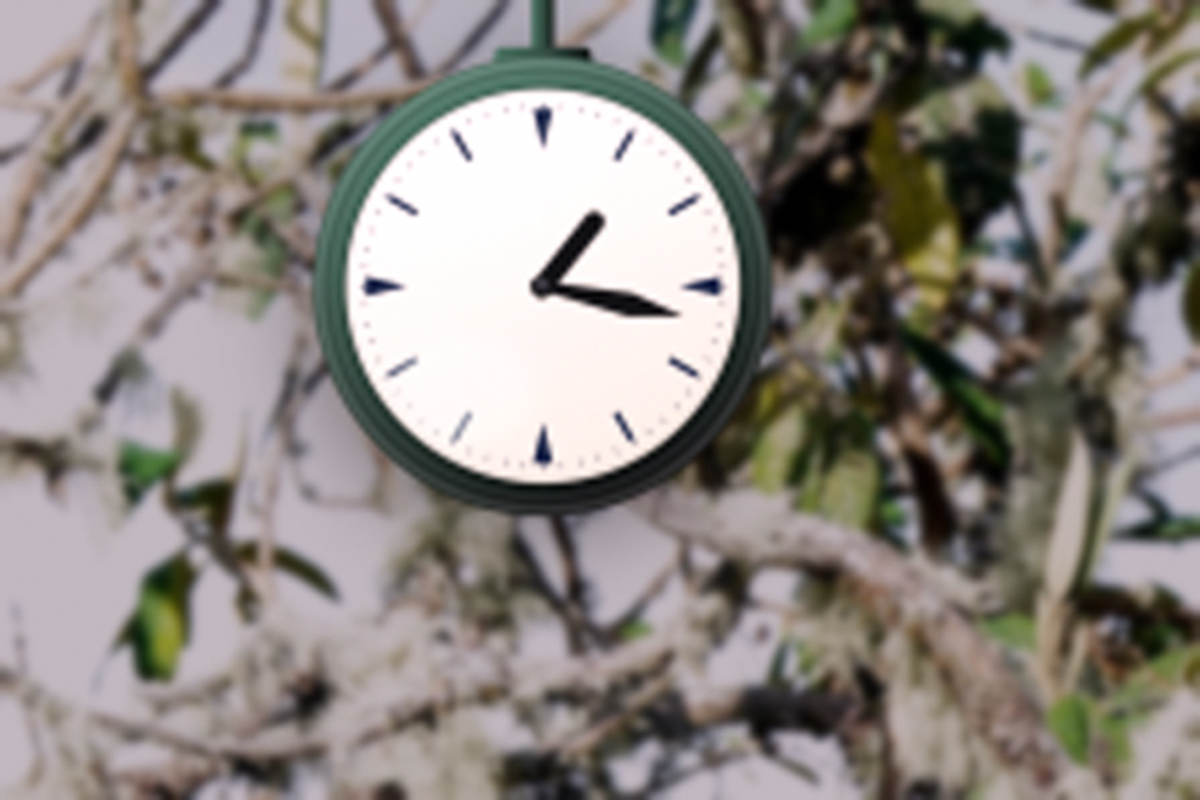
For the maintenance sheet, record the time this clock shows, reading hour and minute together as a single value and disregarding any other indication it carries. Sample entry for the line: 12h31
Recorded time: 1h17
